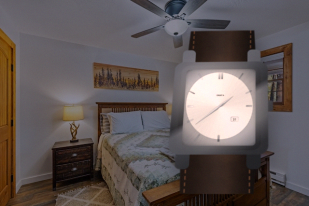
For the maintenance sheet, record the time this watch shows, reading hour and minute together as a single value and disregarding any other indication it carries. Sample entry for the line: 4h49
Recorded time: 1h38
